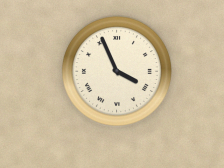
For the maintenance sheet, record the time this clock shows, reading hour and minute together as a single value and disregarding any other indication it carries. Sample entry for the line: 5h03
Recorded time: 3h56
